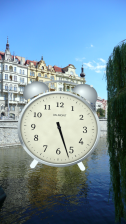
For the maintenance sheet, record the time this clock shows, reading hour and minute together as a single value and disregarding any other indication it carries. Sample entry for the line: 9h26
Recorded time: 5h27
